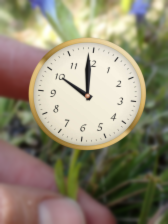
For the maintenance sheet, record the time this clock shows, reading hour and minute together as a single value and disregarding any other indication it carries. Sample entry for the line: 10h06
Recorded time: 9h59
